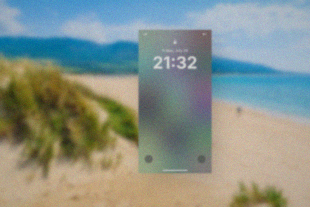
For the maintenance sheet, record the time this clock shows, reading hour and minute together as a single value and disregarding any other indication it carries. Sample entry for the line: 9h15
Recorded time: 21h32
